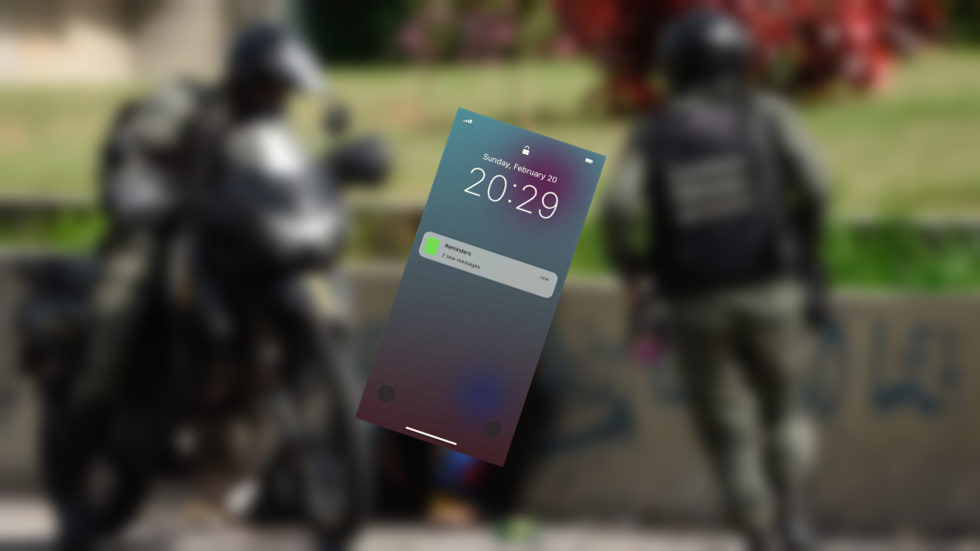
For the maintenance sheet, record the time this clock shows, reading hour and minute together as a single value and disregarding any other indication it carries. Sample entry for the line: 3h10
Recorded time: 20h29
